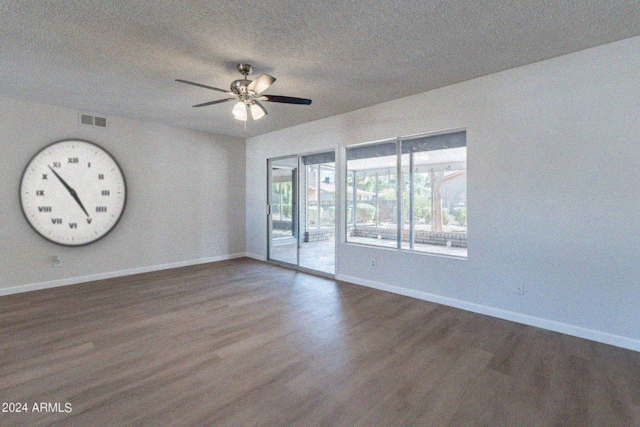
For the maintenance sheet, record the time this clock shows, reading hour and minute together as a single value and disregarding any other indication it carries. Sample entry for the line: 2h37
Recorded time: 4h53
